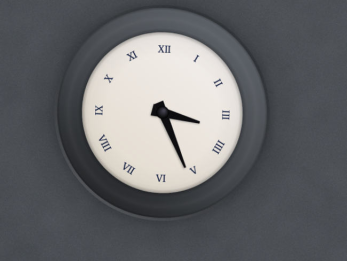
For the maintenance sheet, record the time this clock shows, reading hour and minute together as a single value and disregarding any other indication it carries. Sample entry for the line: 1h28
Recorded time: 3h26
